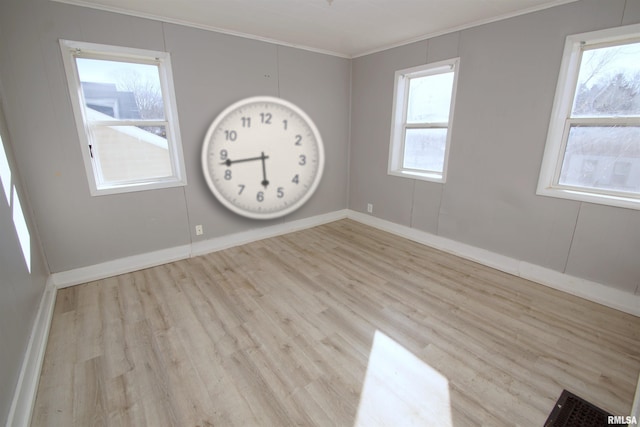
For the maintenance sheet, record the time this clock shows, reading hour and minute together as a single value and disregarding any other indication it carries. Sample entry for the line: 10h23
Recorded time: 5h43
